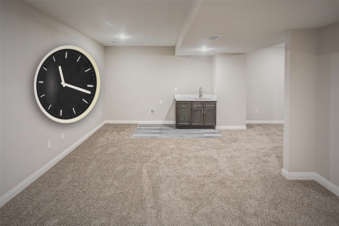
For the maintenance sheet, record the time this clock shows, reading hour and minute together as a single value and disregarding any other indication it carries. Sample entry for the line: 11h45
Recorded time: 11h17
